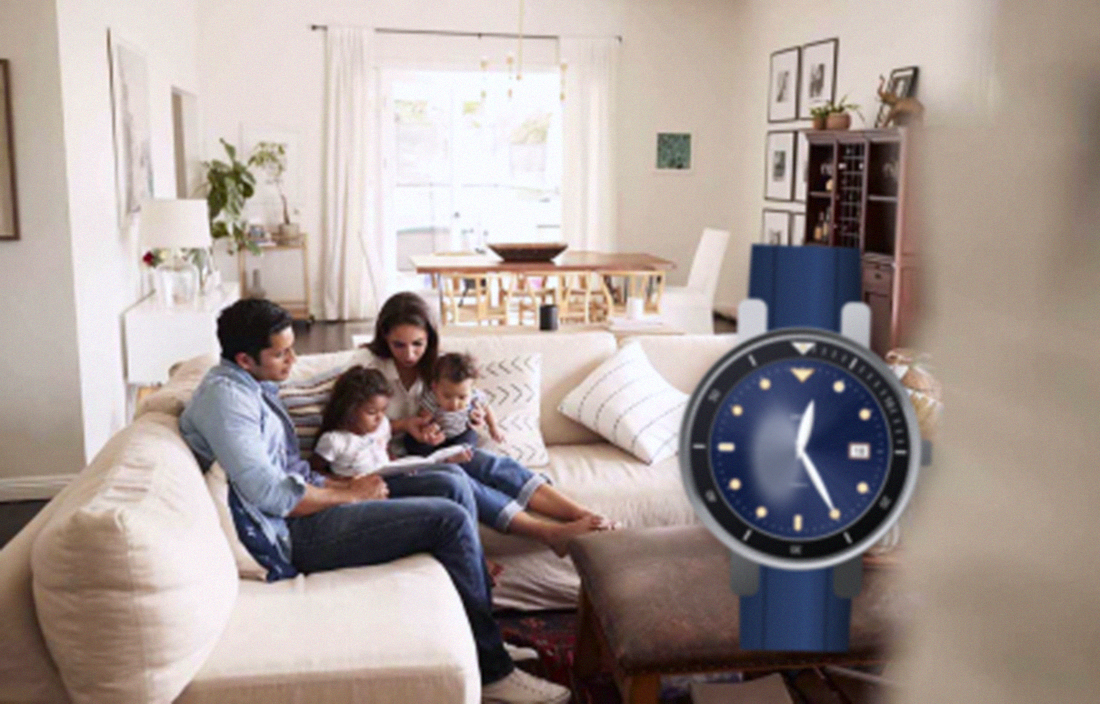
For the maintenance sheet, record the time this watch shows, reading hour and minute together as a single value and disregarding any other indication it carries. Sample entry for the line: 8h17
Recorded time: 12h25
